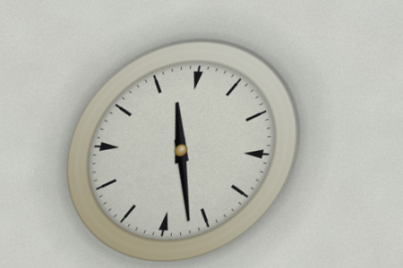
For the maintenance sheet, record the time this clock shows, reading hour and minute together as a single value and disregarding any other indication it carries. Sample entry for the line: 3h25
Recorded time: 11h27
